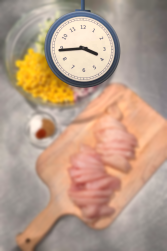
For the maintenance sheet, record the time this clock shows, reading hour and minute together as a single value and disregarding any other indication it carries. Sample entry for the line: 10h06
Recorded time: 3h44
